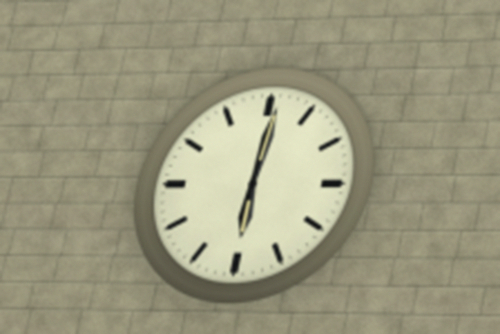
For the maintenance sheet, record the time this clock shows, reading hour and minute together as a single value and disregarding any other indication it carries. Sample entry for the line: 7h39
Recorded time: 6h01
